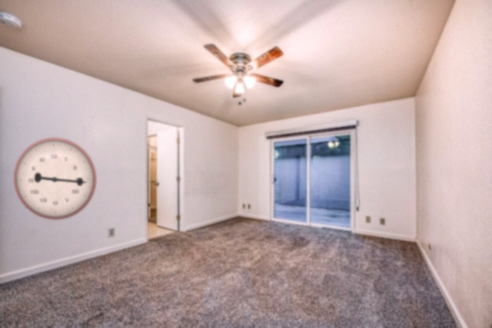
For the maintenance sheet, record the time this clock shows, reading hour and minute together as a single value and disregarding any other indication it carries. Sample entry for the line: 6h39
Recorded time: 9h16
